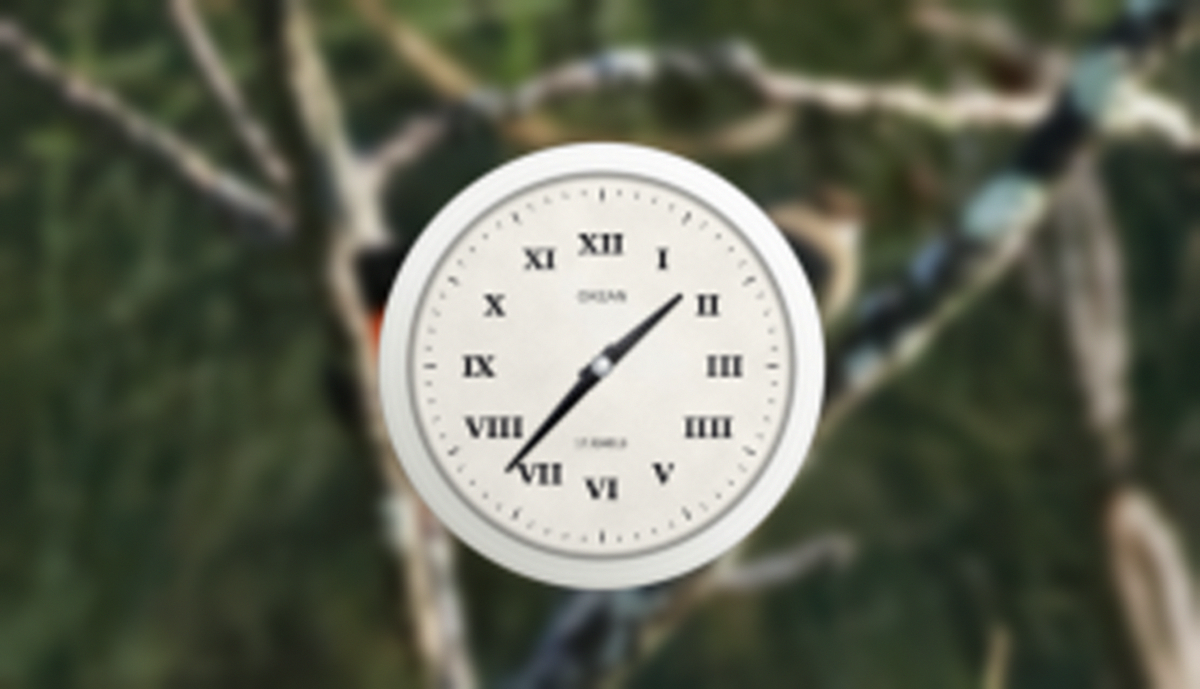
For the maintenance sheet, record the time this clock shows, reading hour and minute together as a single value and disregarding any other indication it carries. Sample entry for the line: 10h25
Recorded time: 1h37
